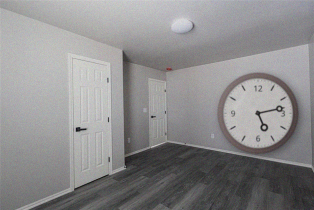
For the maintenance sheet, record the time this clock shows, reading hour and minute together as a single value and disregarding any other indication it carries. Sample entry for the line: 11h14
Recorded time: 5h13
